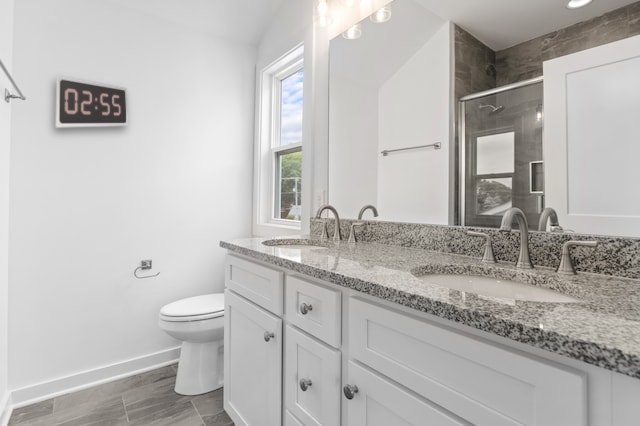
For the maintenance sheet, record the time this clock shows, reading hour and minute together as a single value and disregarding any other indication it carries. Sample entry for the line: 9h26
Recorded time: 2h55
